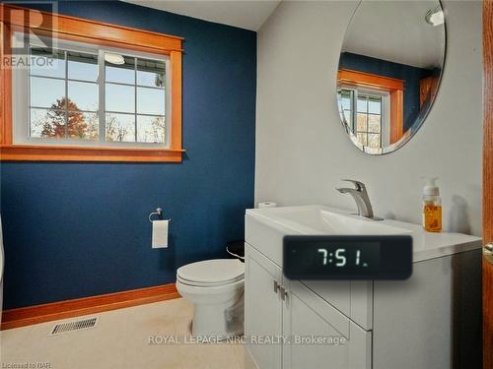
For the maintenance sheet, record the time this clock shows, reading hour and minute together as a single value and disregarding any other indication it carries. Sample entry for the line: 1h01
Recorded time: 7h51
